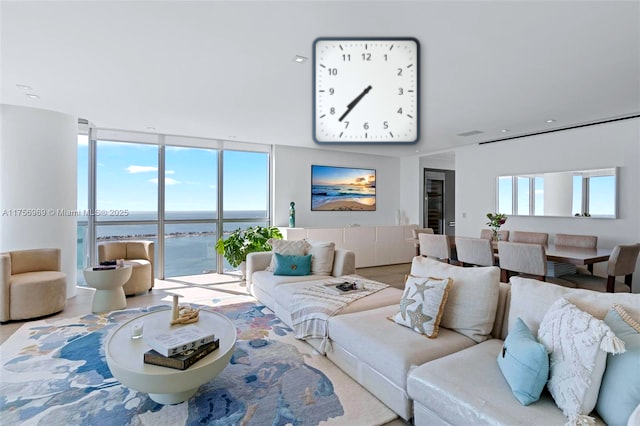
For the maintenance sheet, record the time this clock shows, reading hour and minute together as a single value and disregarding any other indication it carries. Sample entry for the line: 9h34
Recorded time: 7h37
